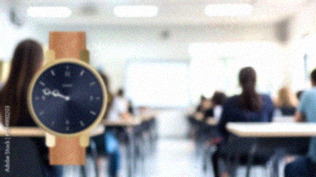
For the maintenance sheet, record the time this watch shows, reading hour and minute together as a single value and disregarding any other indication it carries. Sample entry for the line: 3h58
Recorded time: 9h48
